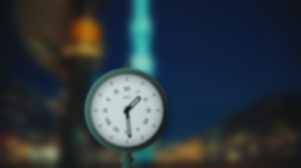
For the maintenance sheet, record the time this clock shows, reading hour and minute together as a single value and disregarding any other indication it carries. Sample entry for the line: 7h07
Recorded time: 1h29
